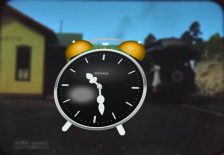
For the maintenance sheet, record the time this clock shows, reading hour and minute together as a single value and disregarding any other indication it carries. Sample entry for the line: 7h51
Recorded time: 10h28
